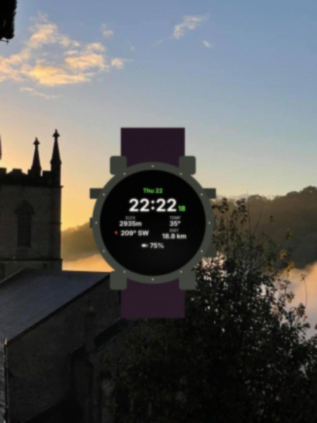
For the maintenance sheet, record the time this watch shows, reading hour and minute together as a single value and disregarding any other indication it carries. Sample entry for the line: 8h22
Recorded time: 22h22
